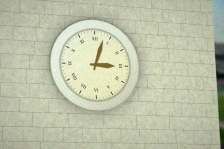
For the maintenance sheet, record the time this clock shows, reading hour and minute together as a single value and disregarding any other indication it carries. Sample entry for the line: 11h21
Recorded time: 3h03
